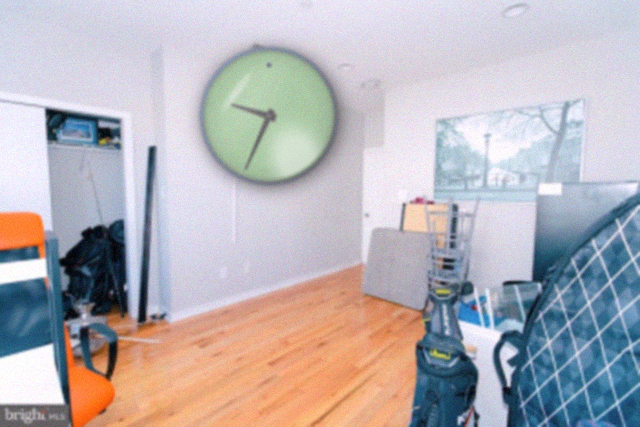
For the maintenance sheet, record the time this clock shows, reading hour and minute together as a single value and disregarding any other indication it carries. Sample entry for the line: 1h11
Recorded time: 9h34
